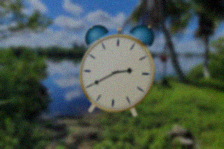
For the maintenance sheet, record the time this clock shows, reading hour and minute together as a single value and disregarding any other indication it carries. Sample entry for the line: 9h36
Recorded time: 2h40
